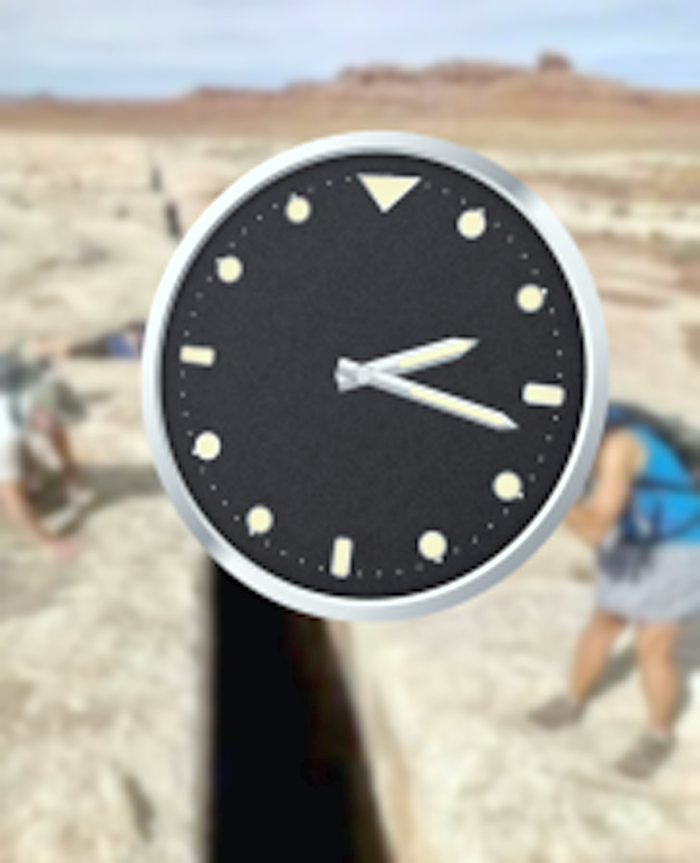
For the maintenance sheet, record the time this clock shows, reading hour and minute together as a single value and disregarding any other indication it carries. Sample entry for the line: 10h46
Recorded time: 2h17
